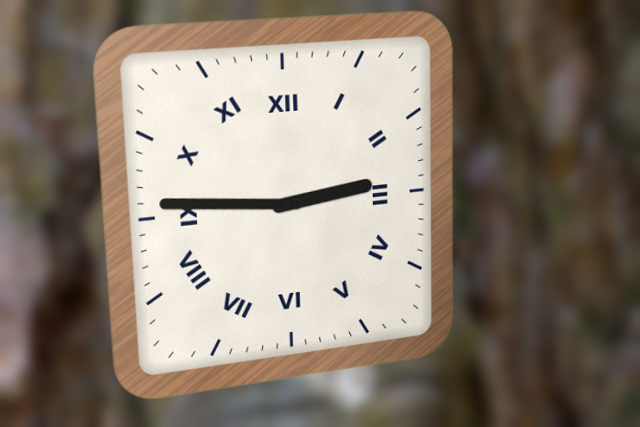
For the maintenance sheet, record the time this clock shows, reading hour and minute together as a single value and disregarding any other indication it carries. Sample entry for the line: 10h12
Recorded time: 2h46
